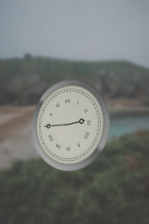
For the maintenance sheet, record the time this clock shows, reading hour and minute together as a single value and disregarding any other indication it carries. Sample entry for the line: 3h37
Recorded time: 2h45
